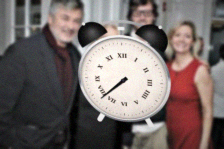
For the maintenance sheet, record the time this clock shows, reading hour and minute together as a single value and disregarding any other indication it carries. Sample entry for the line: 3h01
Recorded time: 7h38
